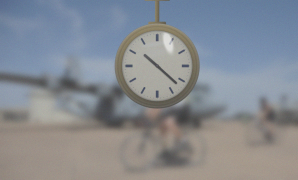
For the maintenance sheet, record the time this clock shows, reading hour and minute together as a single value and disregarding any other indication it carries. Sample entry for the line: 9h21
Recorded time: 10h22
